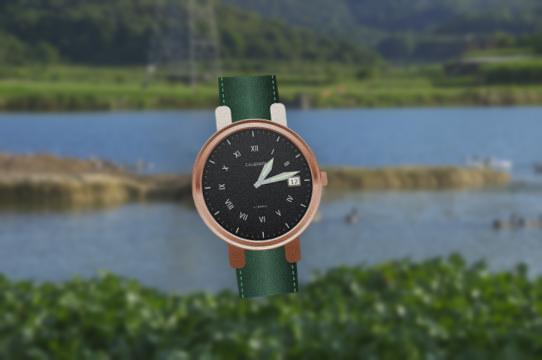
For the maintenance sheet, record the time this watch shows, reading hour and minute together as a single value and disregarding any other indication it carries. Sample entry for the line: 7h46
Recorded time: 1h13
